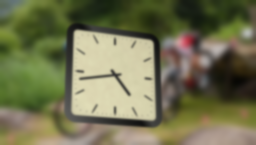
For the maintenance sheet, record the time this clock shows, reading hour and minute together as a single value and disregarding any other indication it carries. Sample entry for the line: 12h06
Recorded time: 4h43
